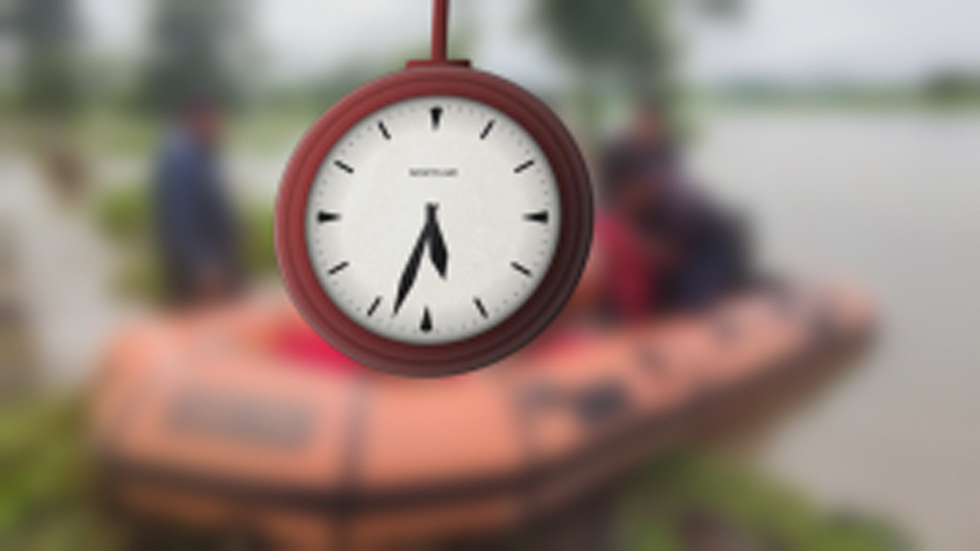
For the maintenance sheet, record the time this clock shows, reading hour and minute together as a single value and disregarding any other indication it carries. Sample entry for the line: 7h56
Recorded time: 5h33
